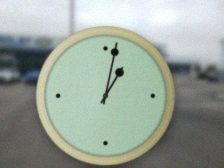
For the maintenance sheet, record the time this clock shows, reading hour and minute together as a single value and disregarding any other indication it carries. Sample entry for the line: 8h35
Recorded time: 1h02
